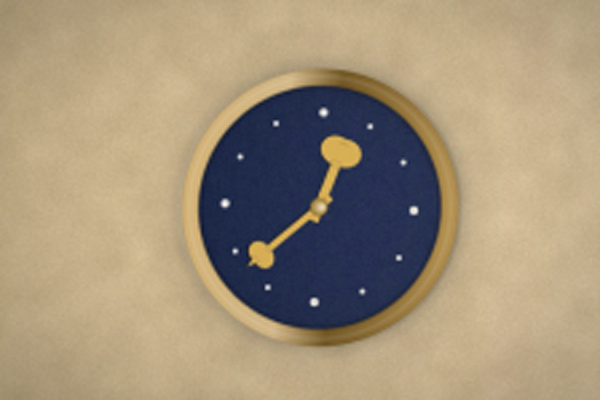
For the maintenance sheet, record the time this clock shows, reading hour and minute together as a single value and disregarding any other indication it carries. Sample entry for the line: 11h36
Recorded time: 12h38
